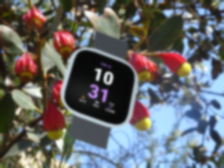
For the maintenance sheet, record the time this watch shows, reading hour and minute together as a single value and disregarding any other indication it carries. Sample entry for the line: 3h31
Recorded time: 10h31
